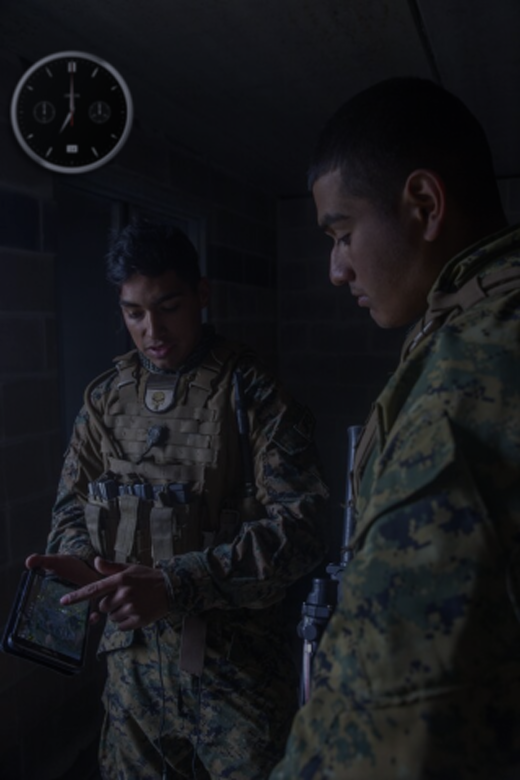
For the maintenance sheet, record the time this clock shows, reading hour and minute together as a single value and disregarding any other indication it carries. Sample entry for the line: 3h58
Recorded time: 7h00
